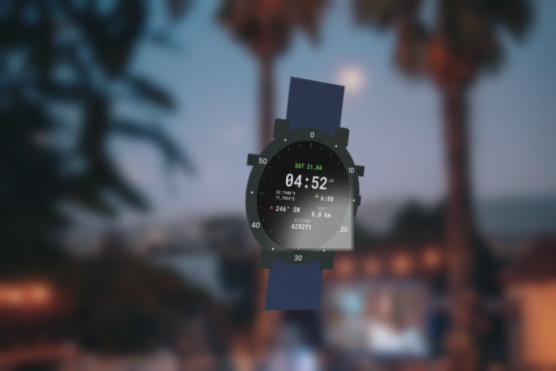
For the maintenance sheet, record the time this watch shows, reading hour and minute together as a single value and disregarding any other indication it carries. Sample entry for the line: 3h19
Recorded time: 4h52
